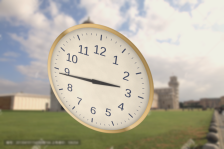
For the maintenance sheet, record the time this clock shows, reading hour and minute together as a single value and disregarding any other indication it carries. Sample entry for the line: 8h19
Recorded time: 2h44
